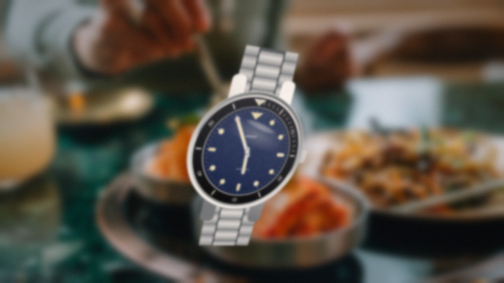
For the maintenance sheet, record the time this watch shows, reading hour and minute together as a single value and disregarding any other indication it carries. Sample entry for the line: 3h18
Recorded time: 5h55
